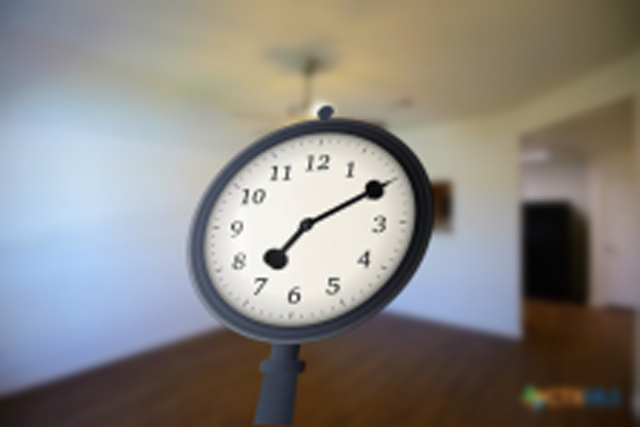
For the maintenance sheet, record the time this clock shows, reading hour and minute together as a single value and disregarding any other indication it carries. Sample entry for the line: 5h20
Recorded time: 7h10
